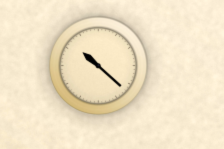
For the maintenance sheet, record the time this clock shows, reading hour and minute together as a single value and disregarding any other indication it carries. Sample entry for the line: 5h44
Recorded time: 10h22
